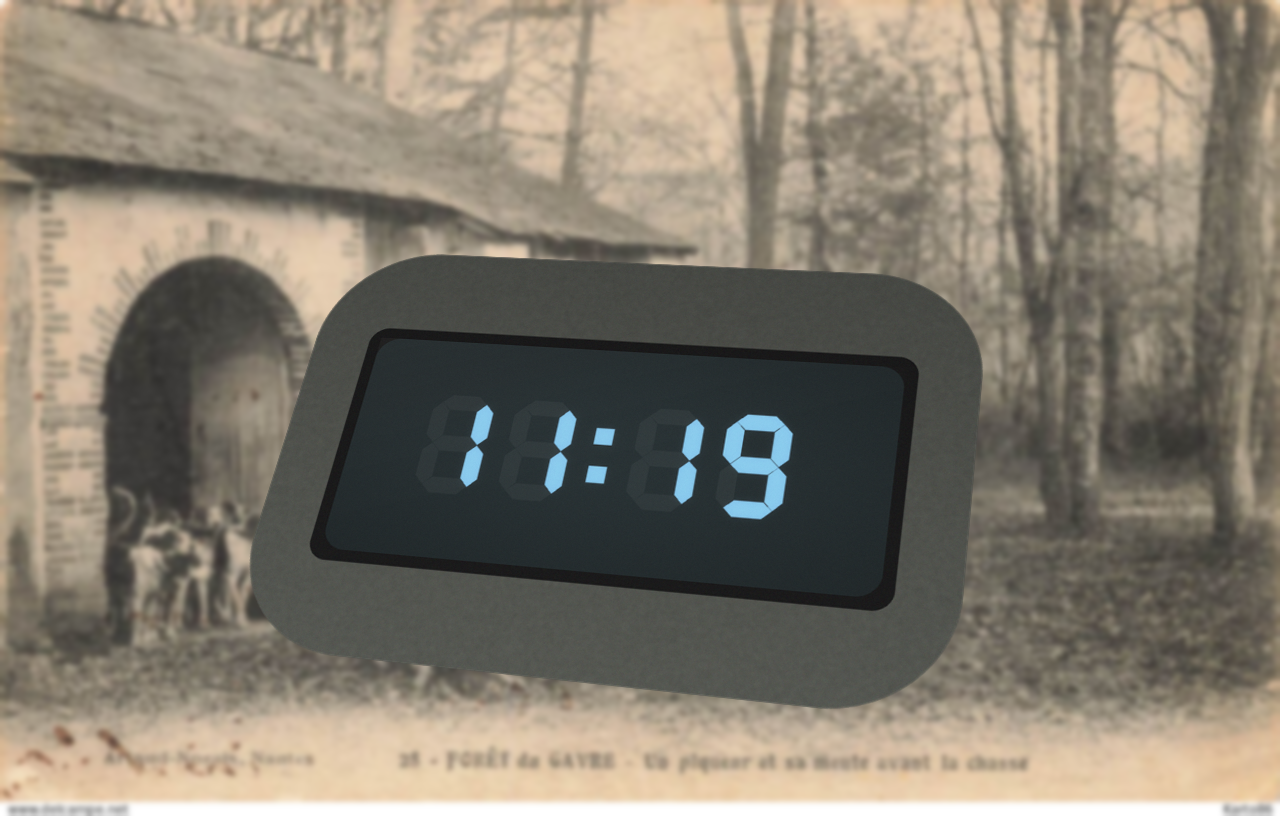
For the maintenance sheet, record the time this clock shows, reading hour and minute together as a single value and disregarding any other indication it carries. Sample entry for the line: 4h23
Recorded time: 11h19
